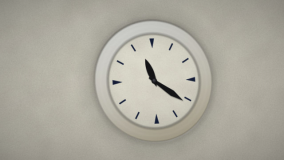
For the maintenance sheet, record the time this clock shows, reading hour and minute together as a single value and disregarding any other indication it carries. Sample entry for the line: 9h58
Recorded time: 11h21
